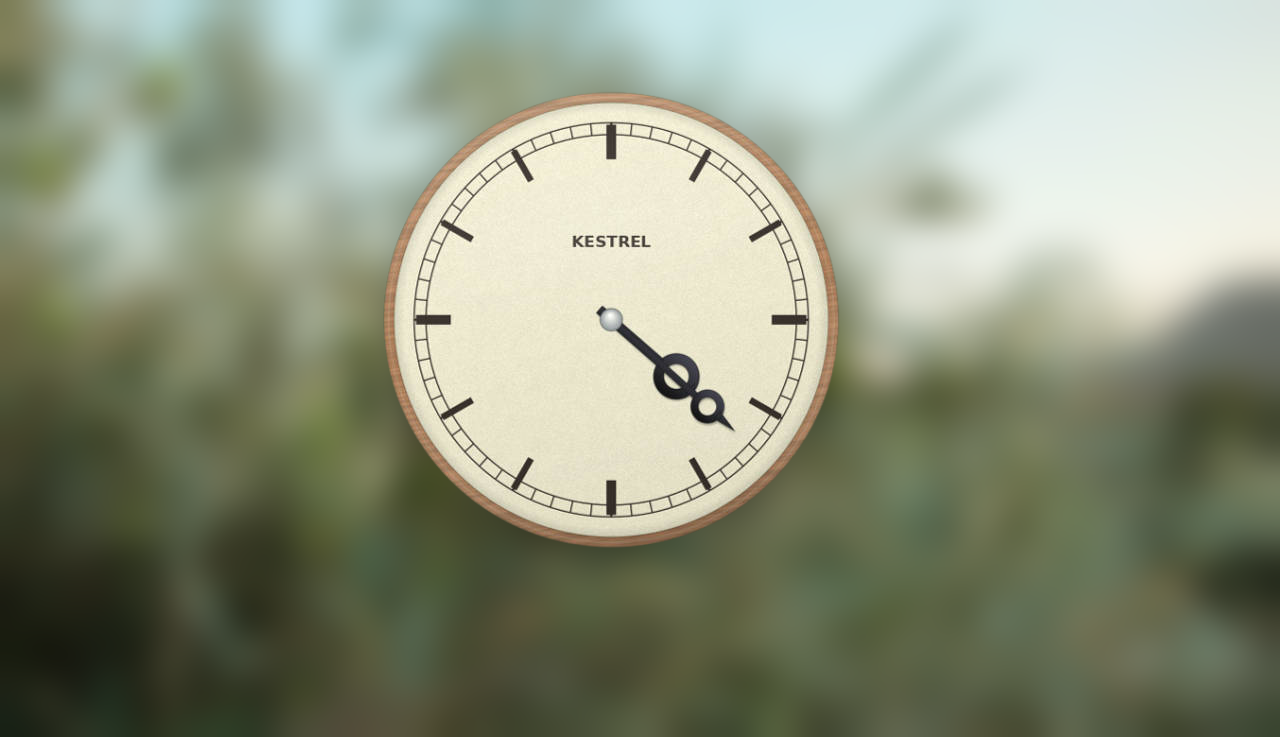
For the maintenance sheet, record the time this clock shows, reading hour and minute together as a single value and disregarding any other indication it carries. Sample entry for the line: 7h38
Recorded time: 4h22
